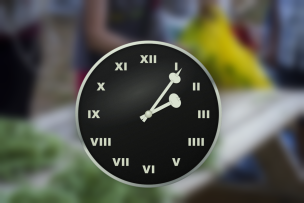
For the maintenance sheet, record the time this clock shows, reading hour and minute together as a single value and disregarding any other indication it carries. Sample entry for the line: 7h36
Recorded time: 2h06
